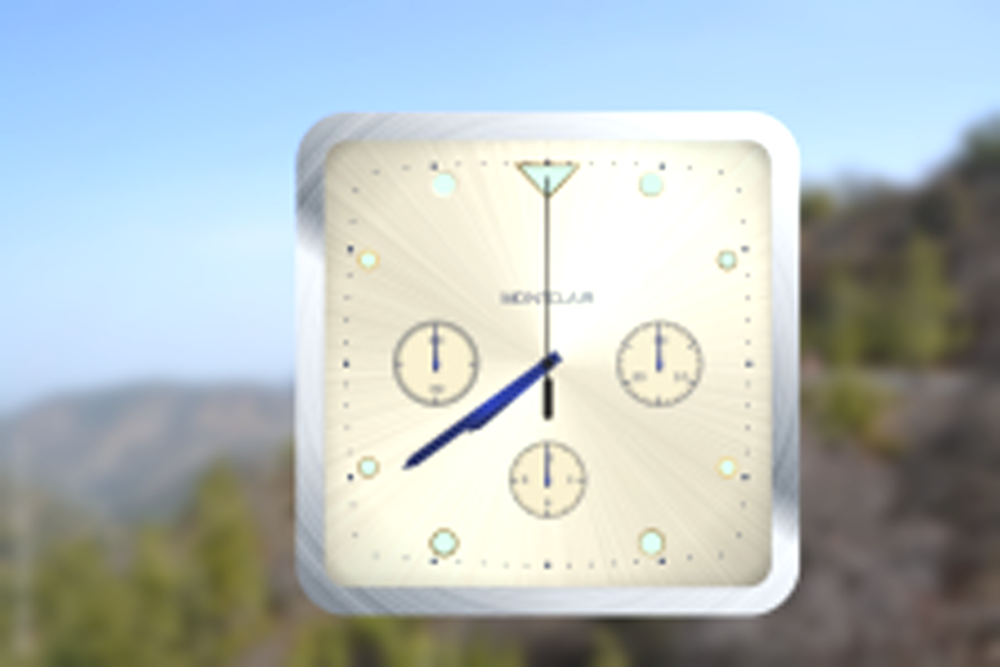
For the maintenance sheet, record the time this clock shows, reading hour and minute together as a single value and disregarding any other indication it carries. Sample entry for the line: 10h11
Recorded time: 7h39
